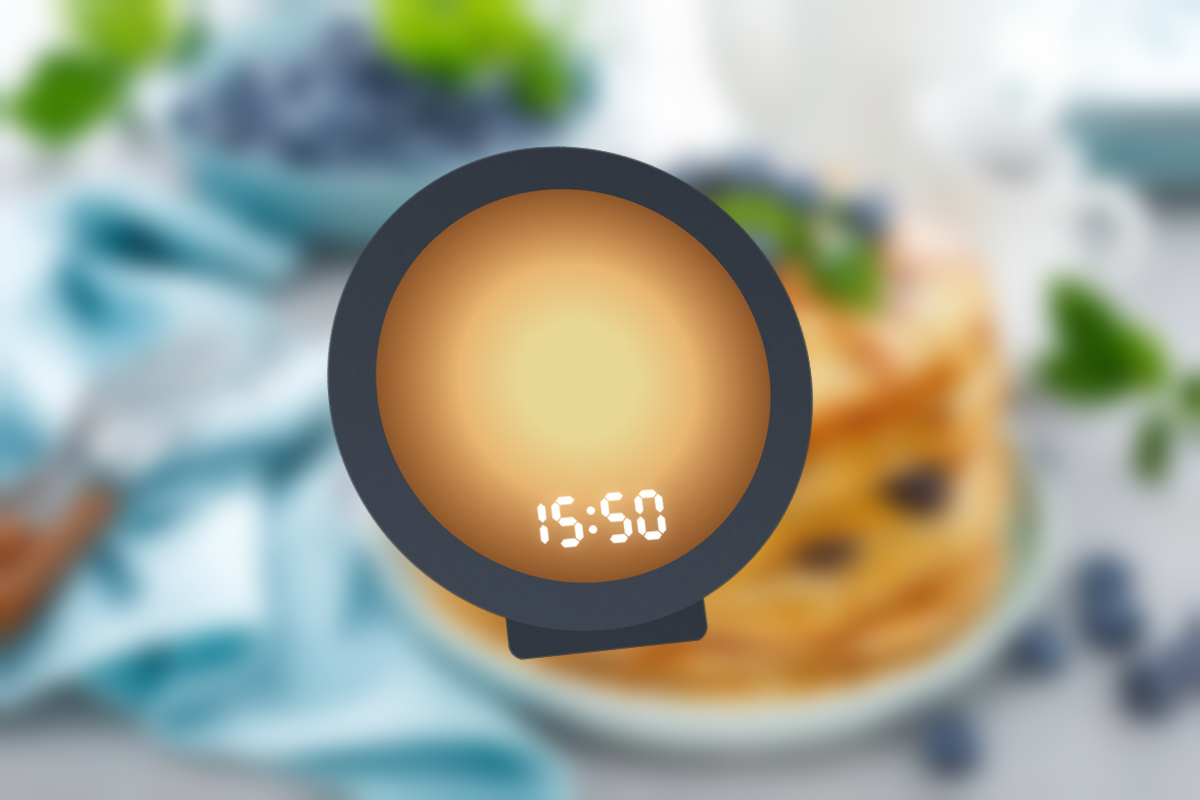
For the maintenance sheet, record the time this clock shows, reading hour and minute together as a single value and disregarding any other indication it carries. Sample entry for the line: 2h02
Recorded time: 15h50
